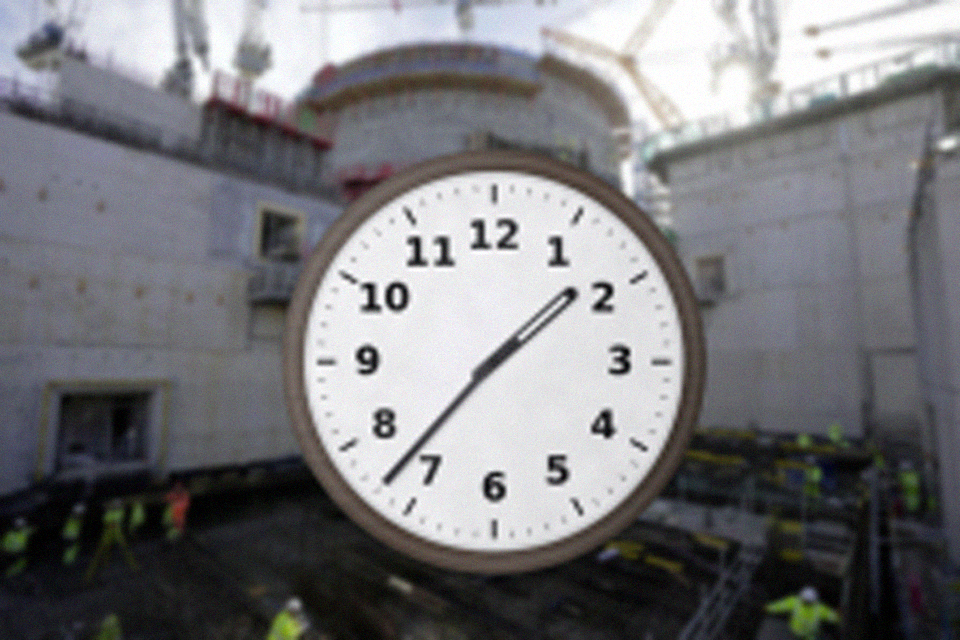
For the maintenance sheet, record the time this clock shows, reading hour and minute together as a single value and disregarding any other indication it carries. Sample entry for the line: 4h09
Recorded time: 1h37
